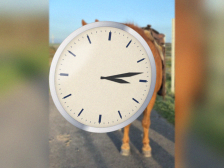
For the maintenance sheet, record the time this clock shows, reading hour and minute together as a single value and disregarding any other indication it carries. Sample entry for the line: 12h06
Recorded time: 3h13
